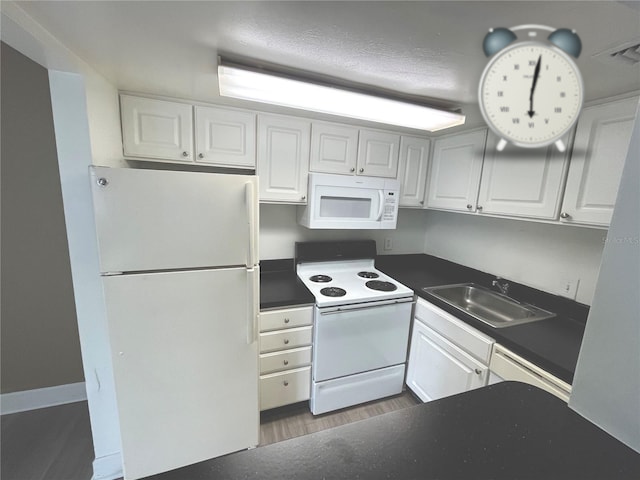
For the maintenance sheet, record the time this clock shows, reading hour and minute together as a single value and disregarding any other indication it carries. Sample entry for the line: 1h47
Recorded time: 6h02
